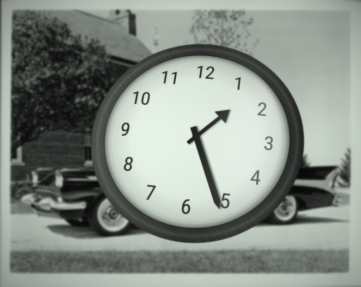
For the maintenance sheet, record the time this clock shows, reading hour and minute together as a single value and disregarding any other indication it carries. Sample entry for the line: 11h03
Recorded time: 1h26
